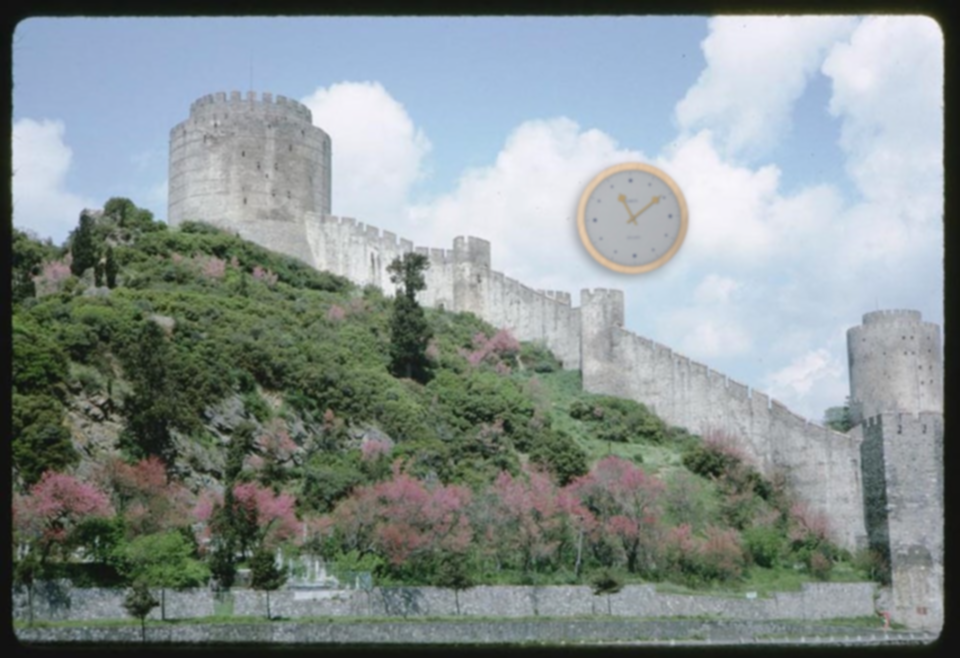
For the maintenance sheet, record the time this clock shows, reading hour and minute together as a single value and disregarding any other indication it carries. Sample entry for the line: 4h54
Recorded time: 11h09
